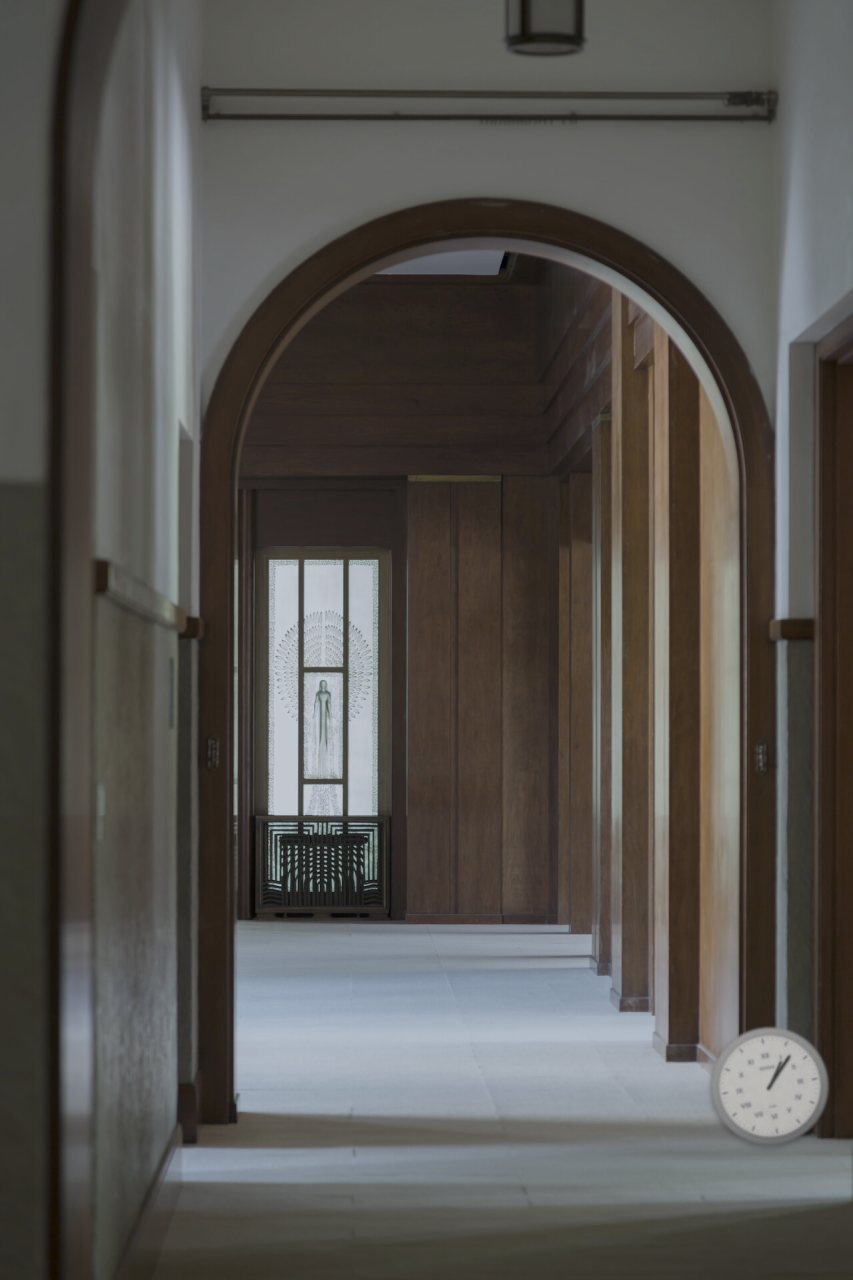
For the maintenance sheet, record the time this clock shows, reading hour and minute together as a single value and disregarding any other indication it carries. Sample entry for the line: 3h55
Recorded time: 1h07
